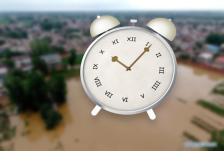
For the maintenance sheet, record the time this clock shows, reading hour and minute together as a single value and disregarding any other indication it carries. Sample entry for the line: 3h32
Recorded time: 10h06
